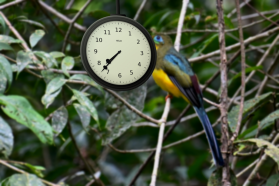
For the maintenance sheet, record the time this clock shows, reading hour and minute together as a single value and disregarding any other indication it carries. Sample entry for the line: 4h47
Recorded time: 7h37
